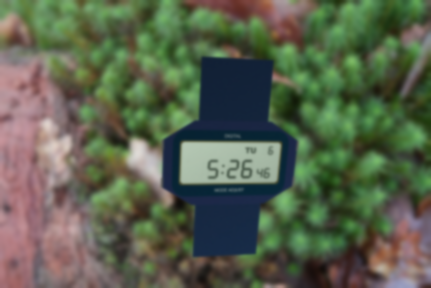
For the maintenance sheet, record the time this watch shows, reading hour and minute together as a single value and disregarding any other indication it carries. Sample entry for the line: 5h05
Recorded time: 5h26
